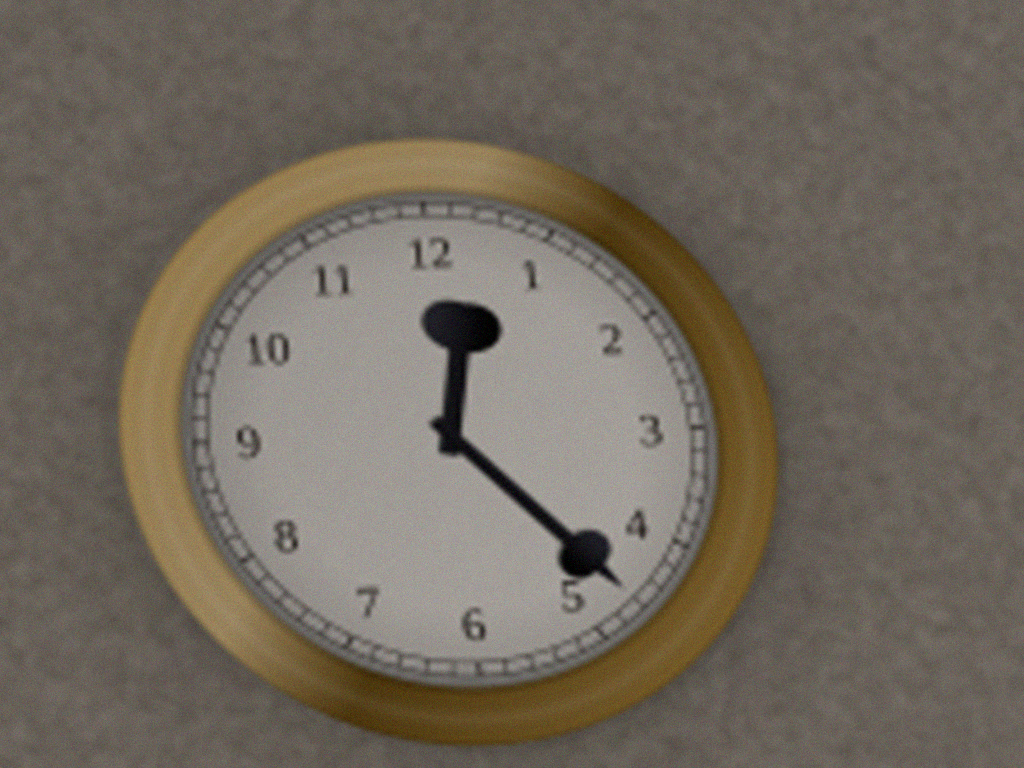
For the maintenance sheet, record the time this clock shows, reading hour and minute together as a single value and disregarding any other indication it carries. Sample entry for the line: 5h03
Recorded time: 12h23
